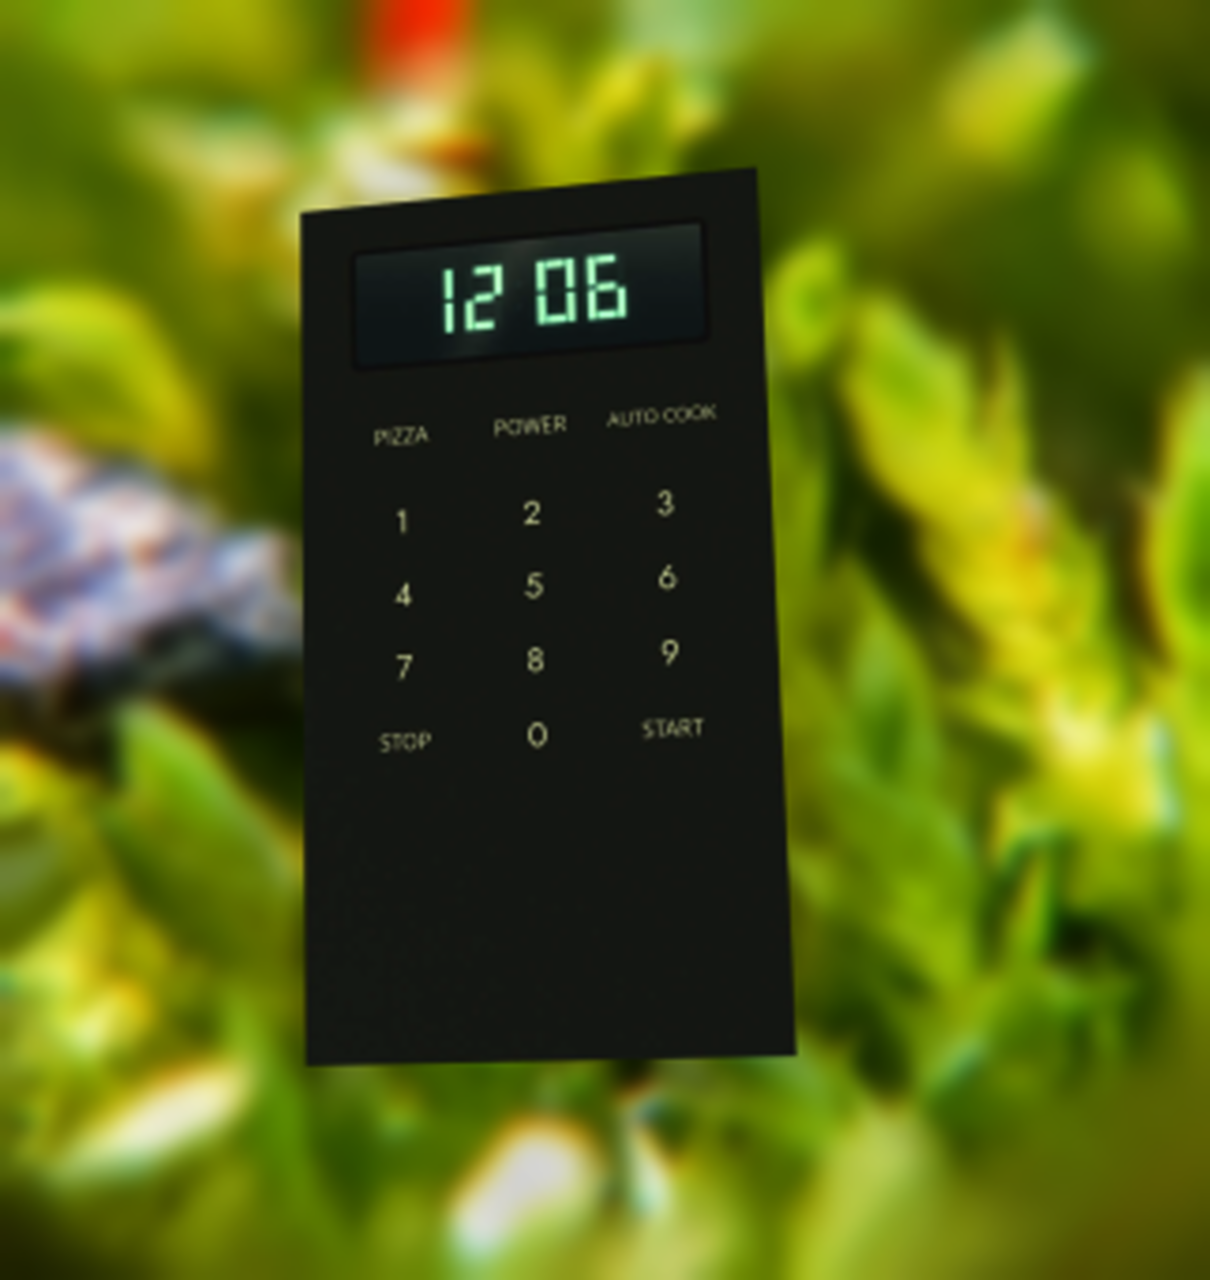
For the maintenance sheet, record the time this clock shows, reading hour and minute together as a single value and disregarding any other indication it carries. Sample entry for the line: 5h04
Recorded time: 12h06
